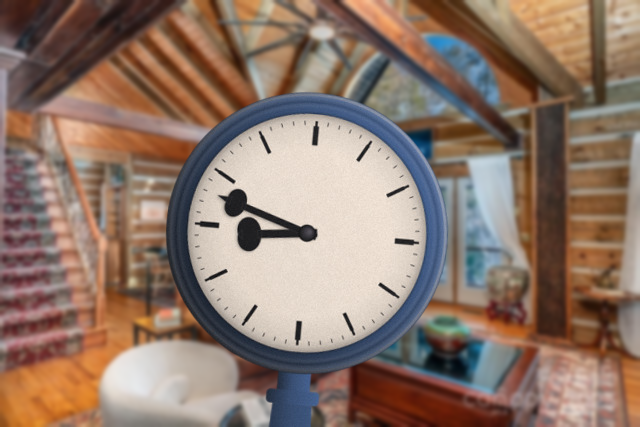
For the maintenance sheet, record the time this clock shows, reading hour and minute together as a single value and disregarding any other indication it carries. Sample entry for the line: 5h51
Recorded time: 8h48
